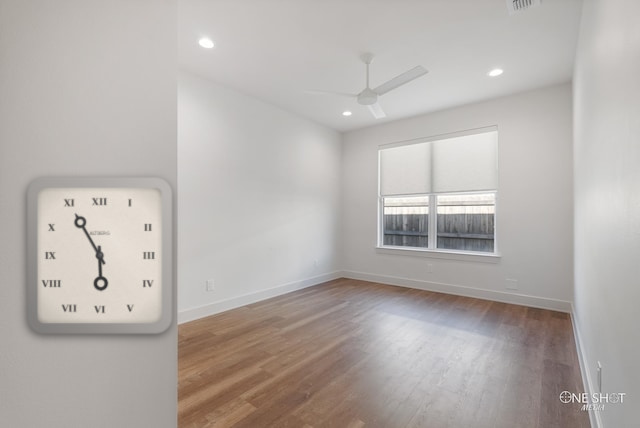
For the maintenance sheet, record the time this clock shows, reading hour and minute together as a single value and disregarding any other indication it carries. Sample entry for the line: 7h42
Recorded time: 5h55
